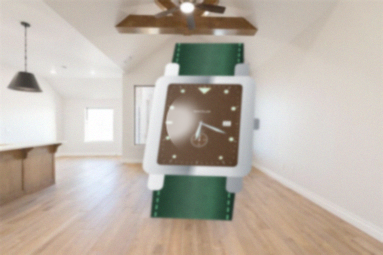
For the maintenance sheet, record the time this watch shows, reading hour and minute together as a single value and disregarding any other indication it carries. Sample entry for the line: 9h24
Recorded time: 6h19
